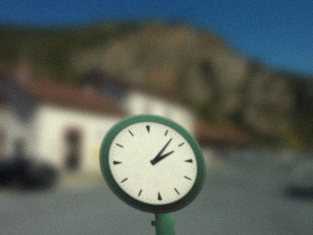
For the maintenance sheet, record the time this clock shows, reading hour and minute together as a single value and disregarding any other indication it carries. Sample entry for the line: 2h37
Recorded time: 2h07
